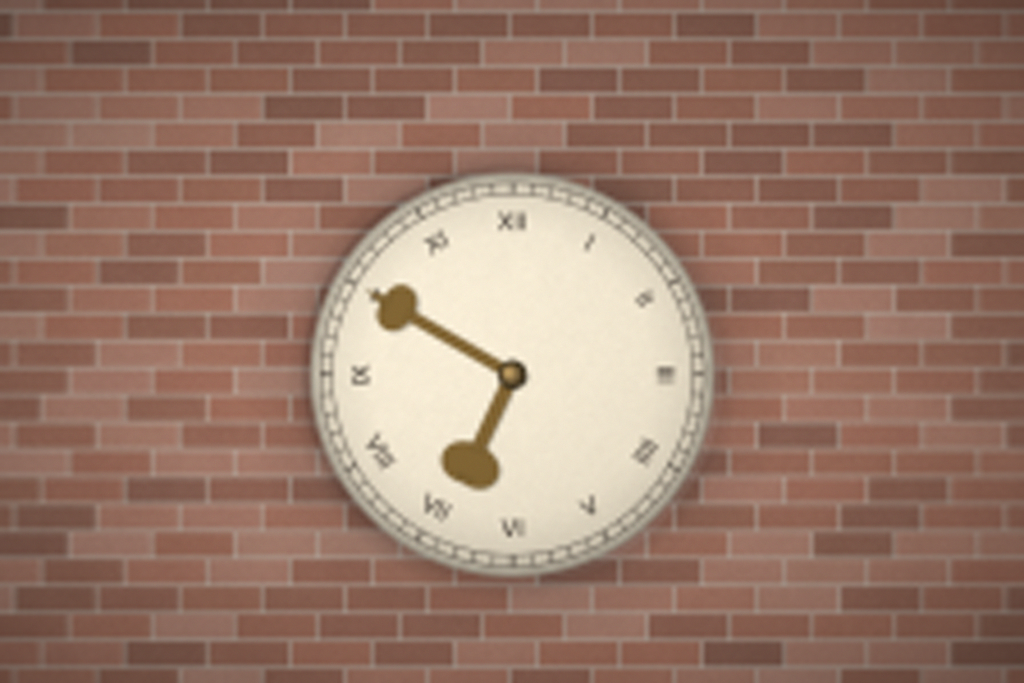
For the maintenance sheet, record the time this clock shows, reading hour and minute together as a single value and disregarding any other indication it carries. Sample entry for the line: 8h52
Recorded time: 6h50
